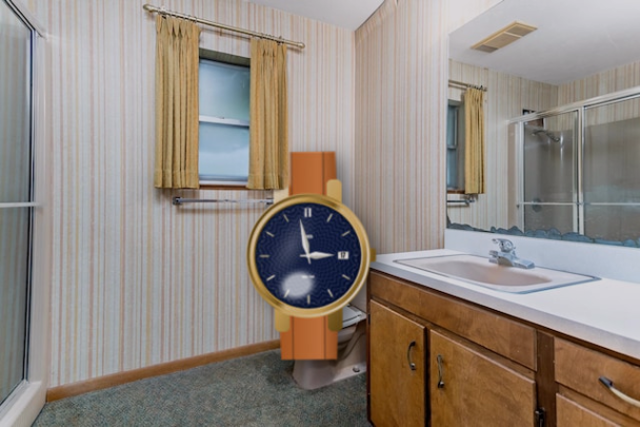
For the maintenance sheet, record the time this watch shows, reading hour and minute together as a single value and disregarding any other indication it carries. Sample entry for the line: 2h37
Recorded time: 2h58
